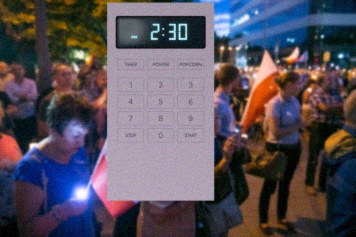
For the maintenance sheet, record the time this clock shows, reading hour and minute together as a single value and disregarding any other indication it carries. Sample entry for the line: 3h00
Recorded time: 2h30
